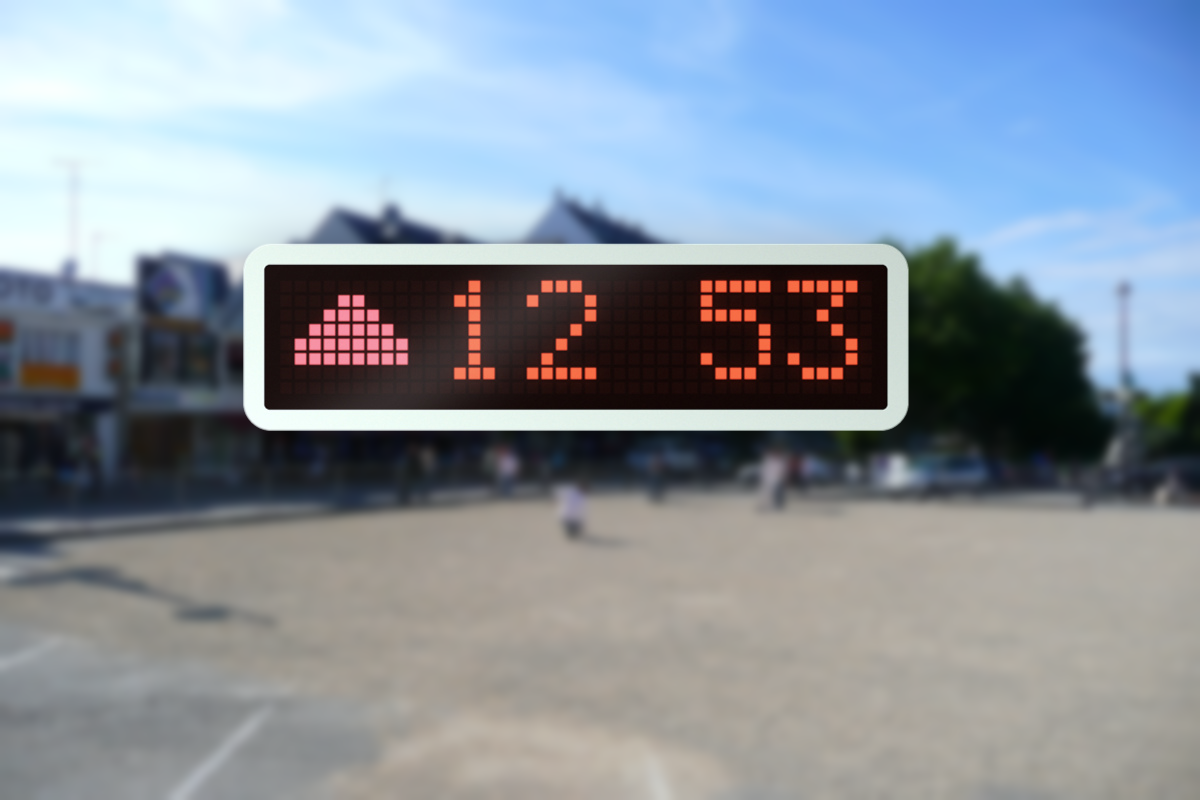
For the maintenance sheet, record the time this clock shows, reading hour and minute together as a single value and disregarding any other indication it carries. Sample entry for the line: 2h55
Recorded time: 12h53
